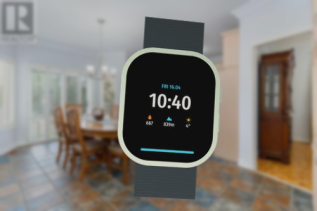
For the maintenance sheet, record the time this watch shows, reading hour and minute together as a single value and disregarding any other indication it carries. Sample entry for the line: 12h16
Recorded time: 10h40
